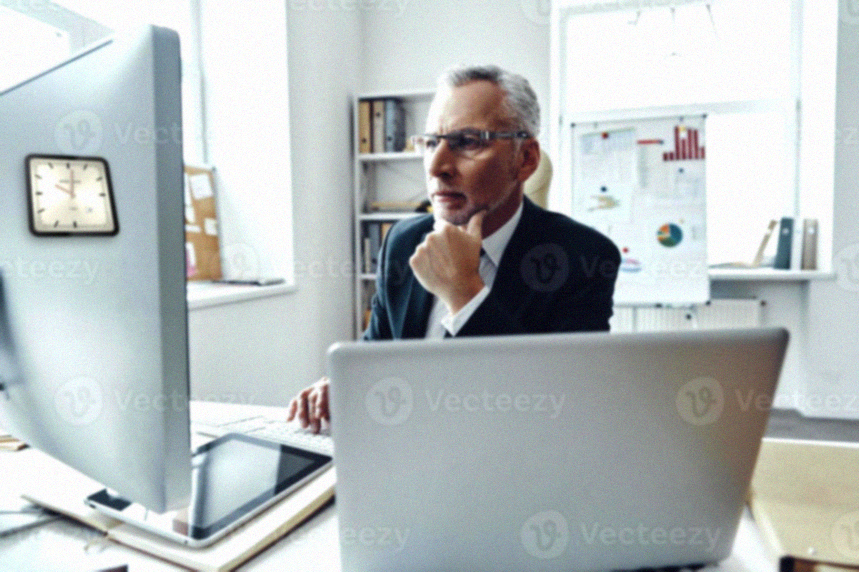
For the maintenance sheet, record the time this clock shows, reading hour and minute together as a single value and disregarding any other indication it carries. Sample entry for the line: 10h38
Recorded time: 10h01
